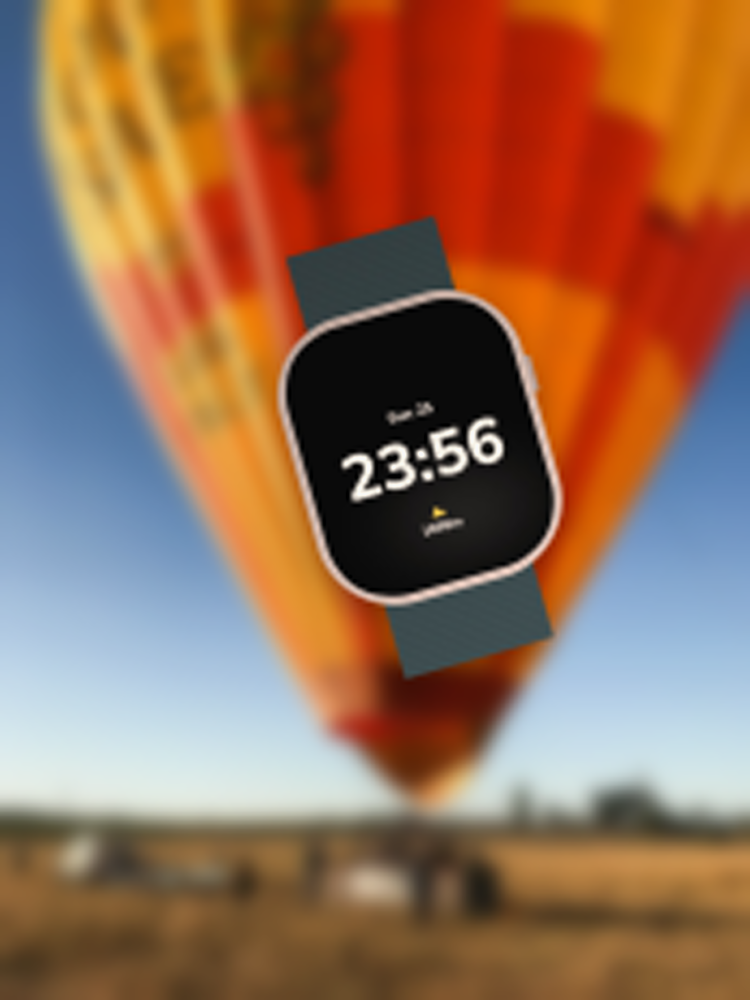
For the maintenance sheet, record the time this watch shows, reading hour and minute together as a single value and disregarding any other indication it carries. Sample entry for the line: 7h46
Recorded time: 23h56
